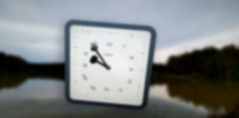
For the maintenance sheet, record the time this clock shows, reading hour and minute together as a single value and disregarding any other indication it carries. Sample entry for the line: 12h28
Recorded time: 9h54
